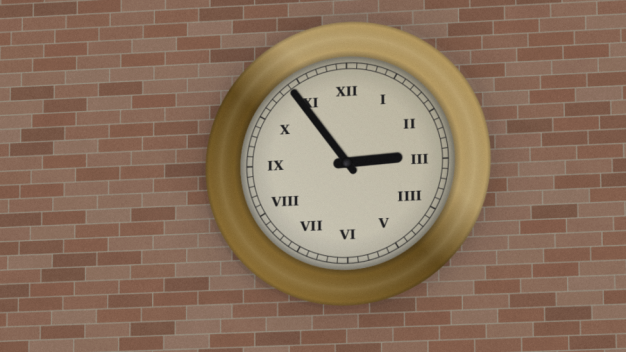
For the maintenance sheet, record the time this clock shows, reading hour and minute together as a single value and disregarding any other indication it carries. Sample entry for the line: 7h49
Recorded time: 2h54
